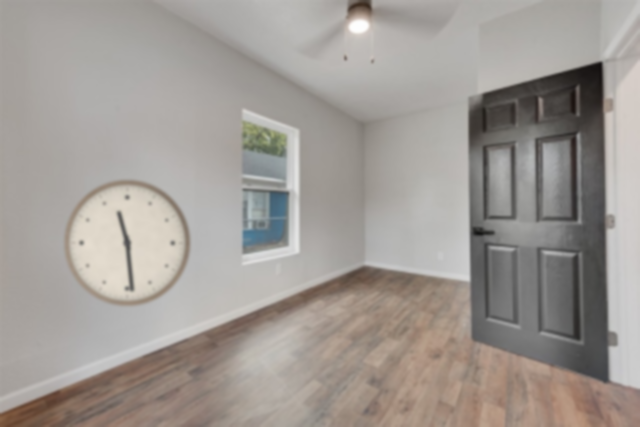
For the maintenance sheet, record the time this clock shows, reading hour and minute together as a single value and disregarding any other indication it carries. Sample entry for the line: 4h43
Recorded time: 11h29
